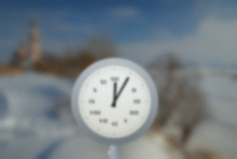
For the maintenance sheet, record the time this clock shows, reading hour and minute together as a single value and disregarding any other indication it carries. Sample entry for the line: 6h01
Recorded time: 12h05
